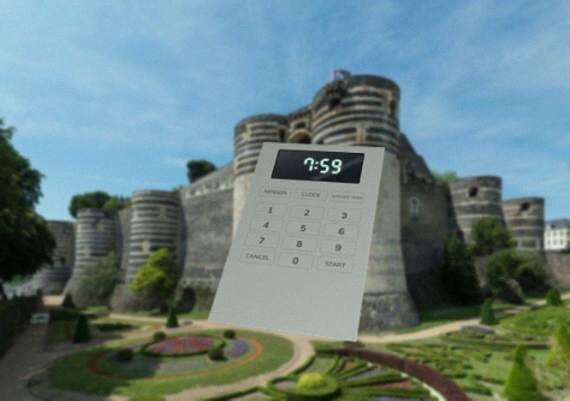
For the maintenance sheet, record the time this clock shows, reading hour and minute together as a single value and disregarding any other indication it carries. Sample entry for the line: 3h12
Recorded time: 7h59
